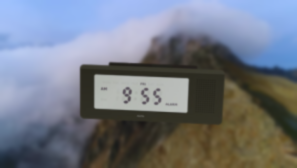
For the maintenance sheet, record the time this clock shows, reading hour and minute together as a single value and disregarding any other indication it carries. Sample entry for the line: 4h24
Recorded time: 9h55
